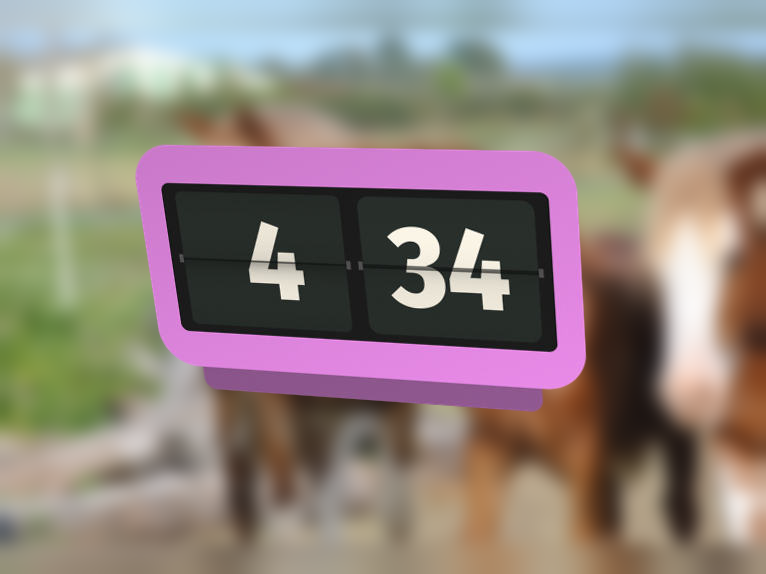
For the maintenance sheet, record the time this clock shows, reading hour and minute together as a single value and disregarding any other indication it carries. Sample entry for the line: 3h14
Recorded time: 4h34
